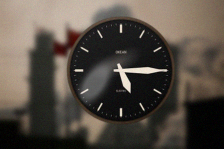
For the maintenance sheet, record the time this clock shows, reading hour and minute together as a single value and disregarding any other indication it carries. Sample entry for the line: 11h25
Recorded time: 5h15
